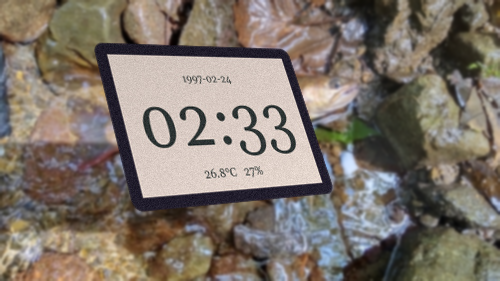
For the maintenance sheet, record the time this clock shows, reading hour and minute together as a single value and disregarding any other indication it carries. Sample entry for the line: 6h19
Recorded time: 2h33
